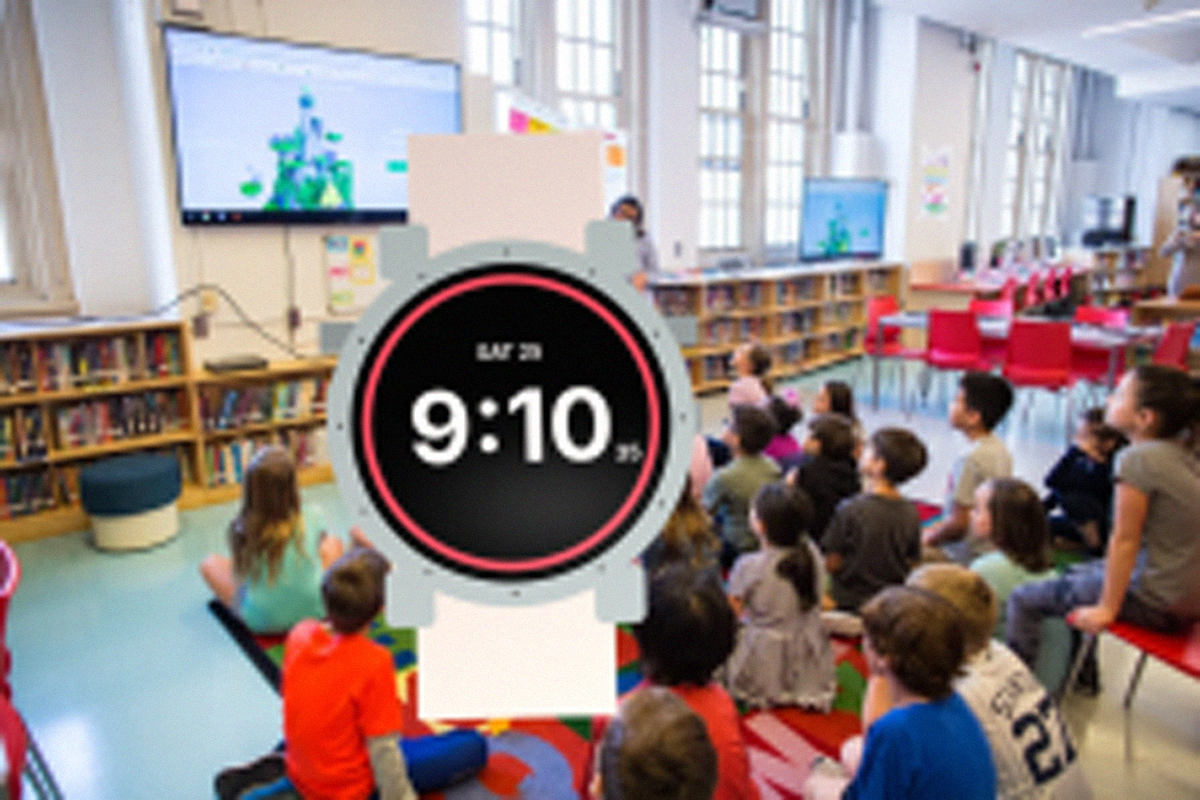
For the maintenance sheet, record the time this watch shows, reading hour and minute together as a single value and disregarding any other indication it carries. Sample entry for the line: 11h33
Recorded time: 9h10
